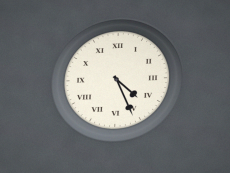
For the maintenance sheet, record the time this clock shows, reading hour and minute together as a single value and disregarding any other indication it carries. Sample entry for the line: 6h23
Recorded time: 4h26
